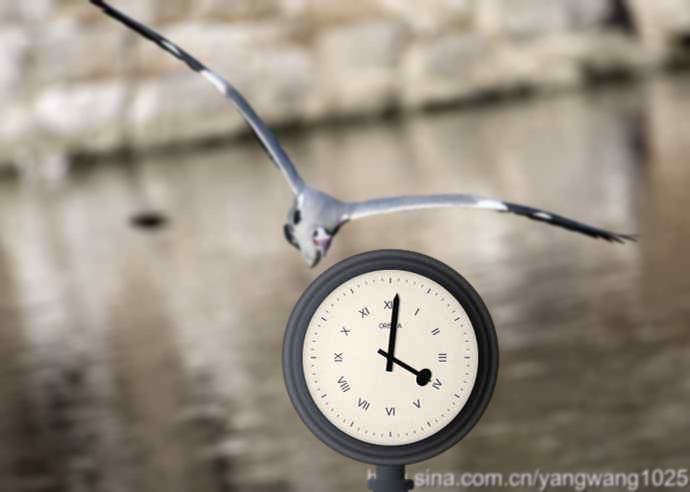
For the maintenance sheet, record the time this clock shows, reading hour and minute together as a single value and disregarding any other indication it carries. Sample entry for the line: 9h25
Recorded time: 4h01
